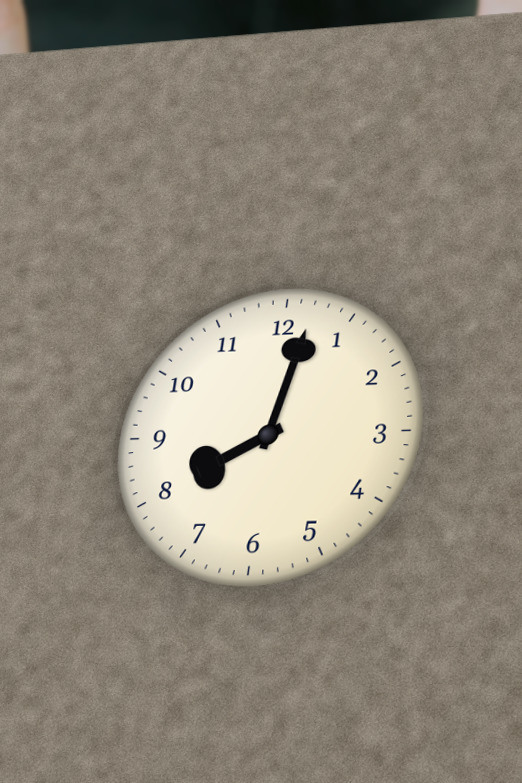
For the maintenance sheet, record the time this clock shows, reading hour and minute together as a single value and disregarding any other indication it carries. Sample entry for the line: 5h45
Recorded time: 8h02
